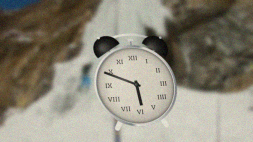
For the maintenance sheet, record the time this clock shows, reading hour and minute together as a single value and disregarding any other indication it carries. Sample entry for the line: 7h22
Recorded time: 5h49
